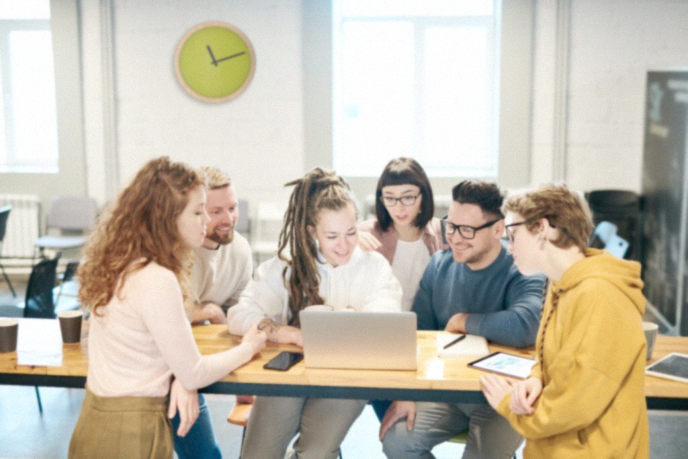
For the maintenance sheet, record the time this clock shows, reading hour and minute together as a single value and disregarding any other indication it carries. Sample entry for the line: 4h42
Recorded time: 11h12
